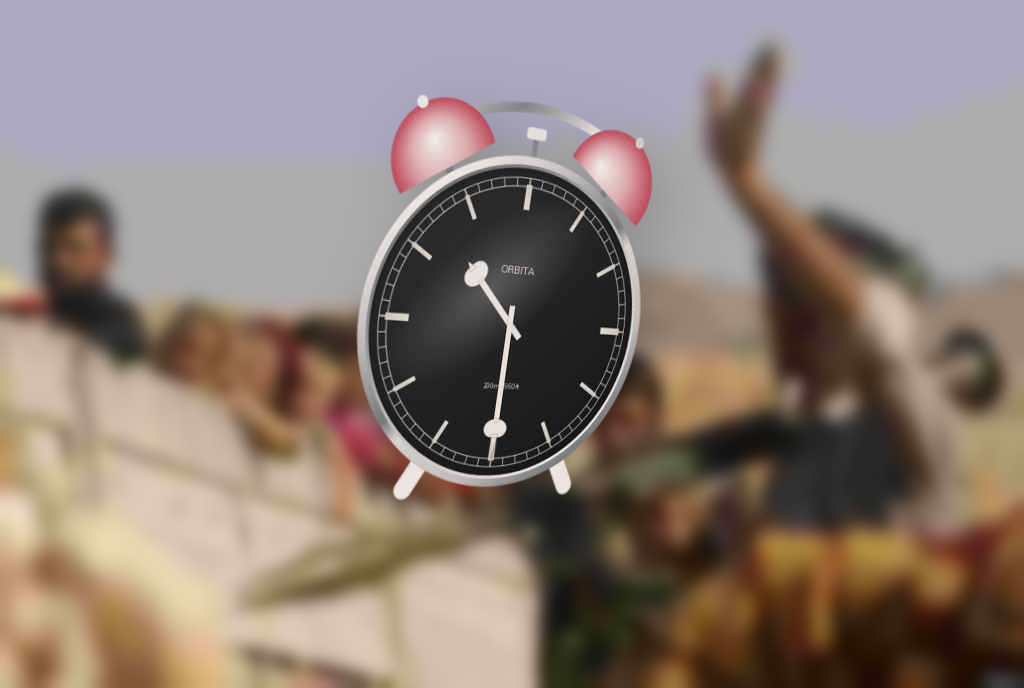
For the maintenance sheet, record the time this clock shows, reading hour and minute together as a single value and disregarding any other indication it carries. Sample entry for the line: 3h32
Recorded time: 10h30
